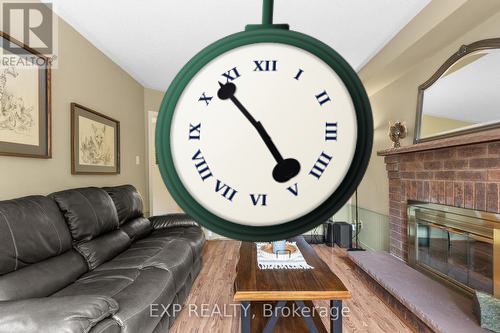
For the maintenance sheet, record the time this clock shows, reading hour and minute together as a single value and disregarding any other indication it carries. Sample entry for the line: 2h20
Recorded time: 4h53
